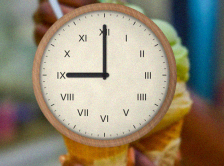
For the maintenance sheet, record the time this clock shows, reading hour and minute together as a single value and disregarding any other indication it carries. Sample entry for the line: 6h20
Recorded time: 9h00
